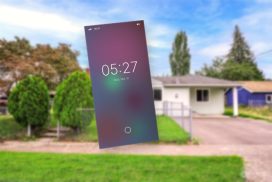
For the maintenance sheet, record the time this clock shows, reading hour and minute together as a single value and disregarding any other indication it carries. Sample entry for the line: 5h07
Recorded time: 5h27
